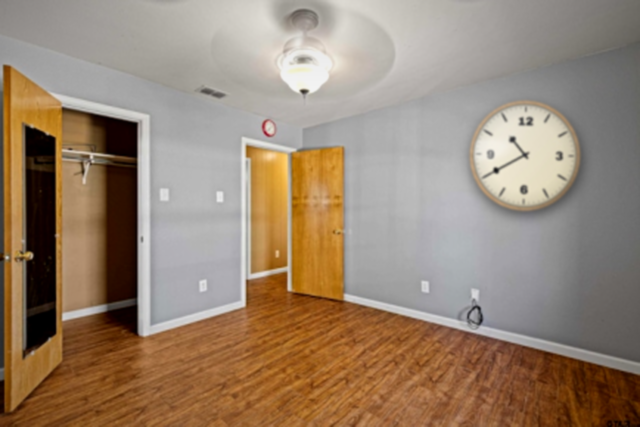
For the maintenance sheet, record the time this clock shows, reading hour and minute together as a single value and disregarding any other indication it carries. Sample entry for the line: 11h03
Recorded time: 10h40
